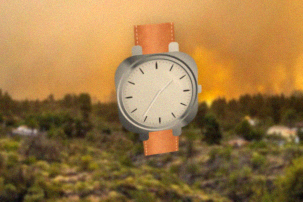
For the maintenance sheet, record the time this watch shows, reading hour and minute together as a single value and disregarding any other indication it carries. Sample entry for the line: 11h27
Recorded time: 1h36
